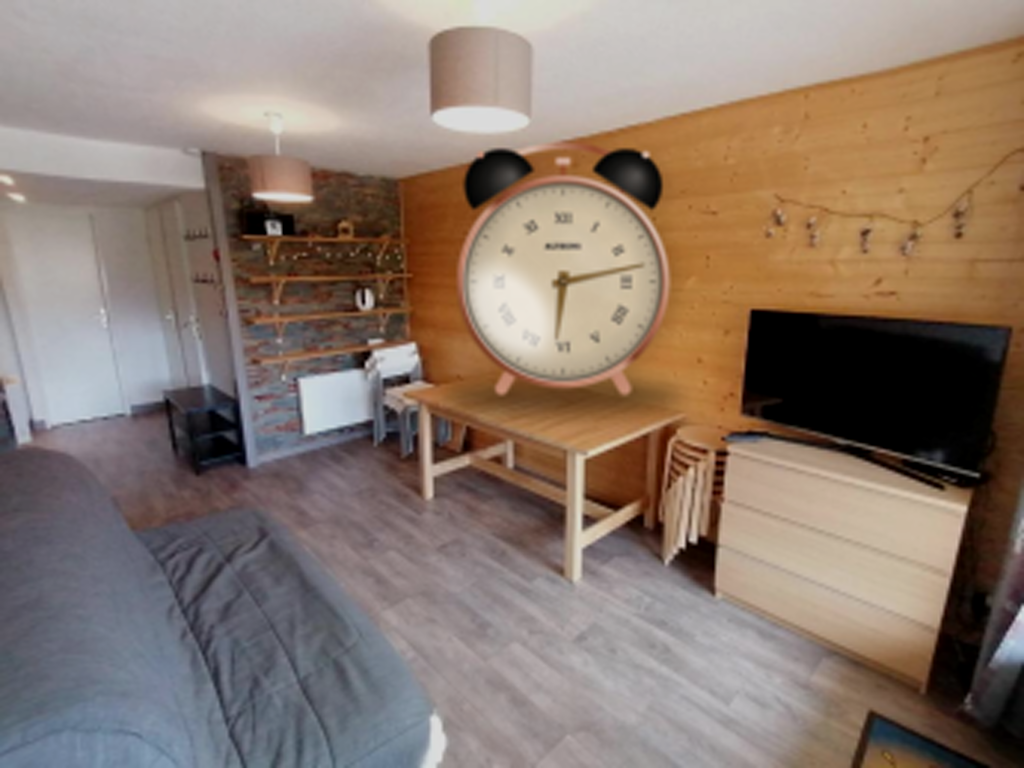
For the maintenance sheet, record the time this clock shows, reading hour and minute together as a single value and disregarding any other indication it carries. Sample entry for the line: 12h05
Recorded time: 6h13
